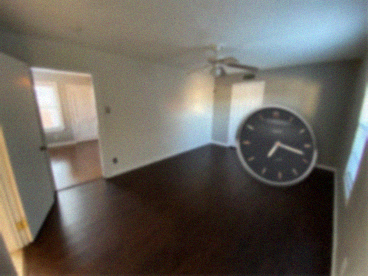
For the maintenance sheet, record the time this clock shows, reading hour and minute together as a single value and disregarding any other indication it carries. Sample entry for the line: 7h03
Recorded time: 7h18
